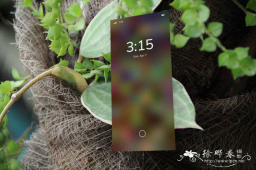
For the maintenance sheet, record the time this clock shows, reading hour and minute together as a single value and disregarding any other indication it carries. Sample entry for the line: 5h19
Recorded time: 3h15
